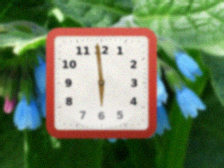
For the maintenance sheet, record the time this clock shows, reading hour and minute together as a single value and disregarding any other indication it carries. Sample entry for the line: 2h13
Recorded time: 5h59
